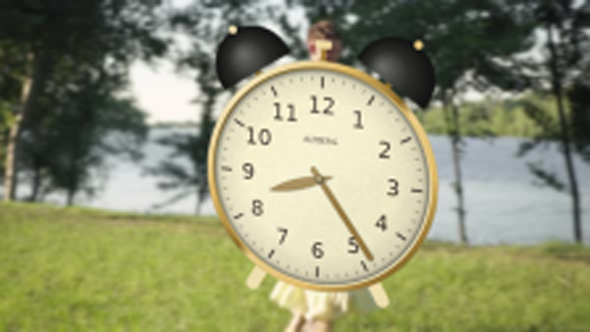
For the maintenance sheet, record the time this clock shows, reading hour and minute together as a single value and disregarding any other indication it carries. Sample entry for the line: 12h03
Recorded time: 8h24
